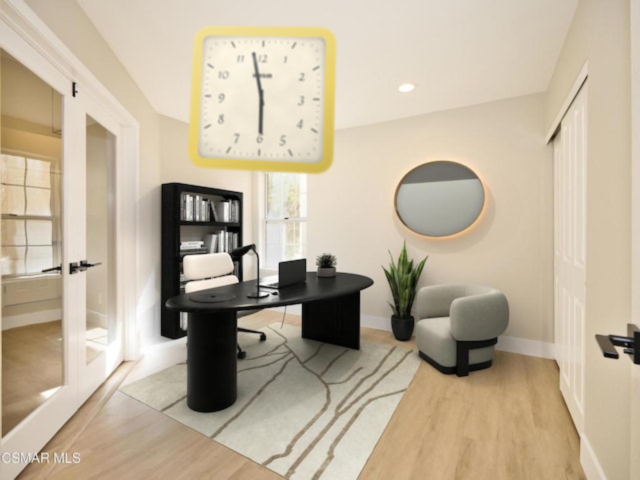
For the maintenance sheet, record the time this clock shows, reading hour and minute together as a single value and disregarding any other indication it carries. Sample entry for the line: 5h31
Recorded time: 5h58
